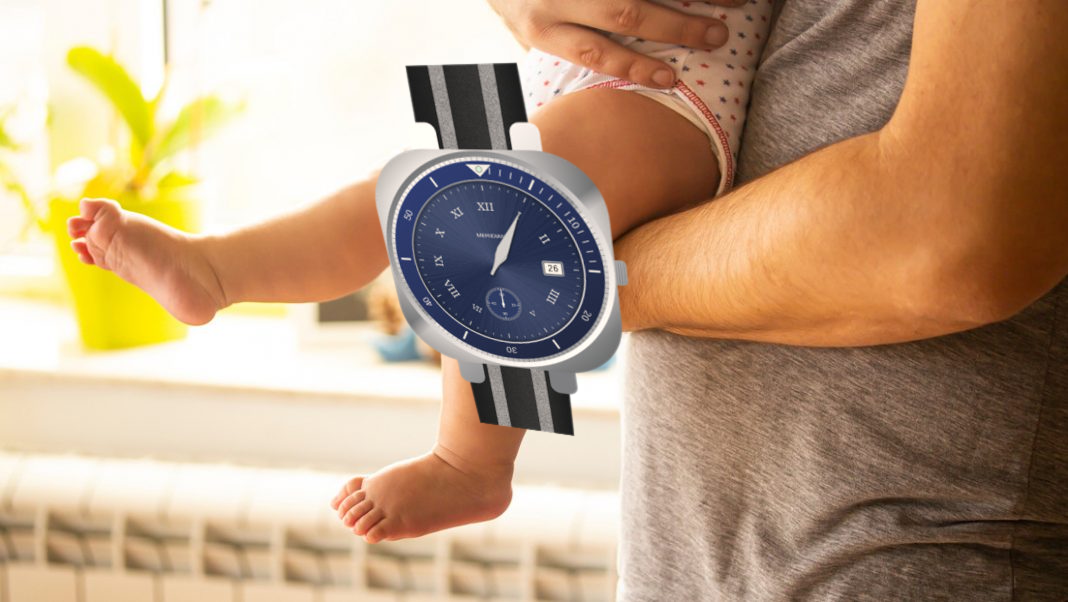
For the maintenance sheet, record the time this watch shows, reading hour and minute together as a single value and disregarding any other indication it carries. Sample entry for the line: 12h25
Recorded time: 1h05
